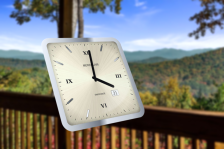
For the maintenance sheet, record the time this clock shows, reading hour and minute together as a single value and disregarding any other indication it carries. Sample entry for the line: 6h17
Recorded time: 4h01
